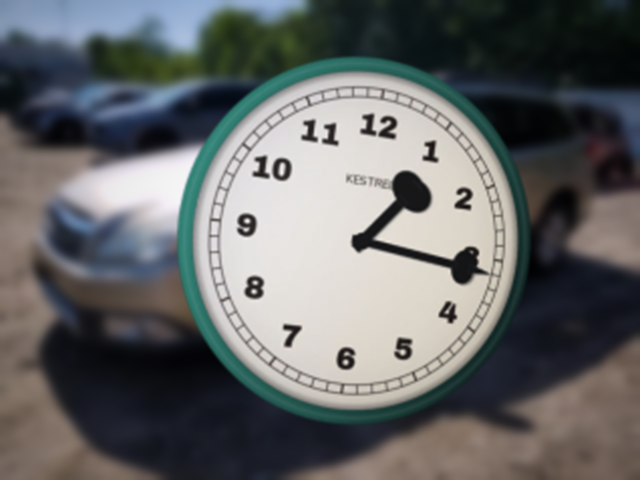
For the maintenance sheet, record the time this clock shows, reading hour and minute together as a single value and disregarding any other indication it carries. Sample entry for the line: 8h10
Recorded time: 1h16
